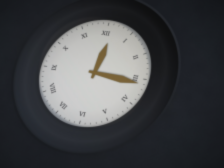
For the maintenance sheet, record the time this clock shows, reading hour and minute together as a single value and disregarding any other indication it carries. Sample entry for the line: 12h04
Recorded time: 12h16
